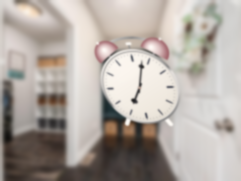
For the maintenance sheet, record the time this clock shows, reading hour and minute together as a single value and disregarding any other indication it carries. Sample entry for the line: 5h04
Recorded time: 7h03
